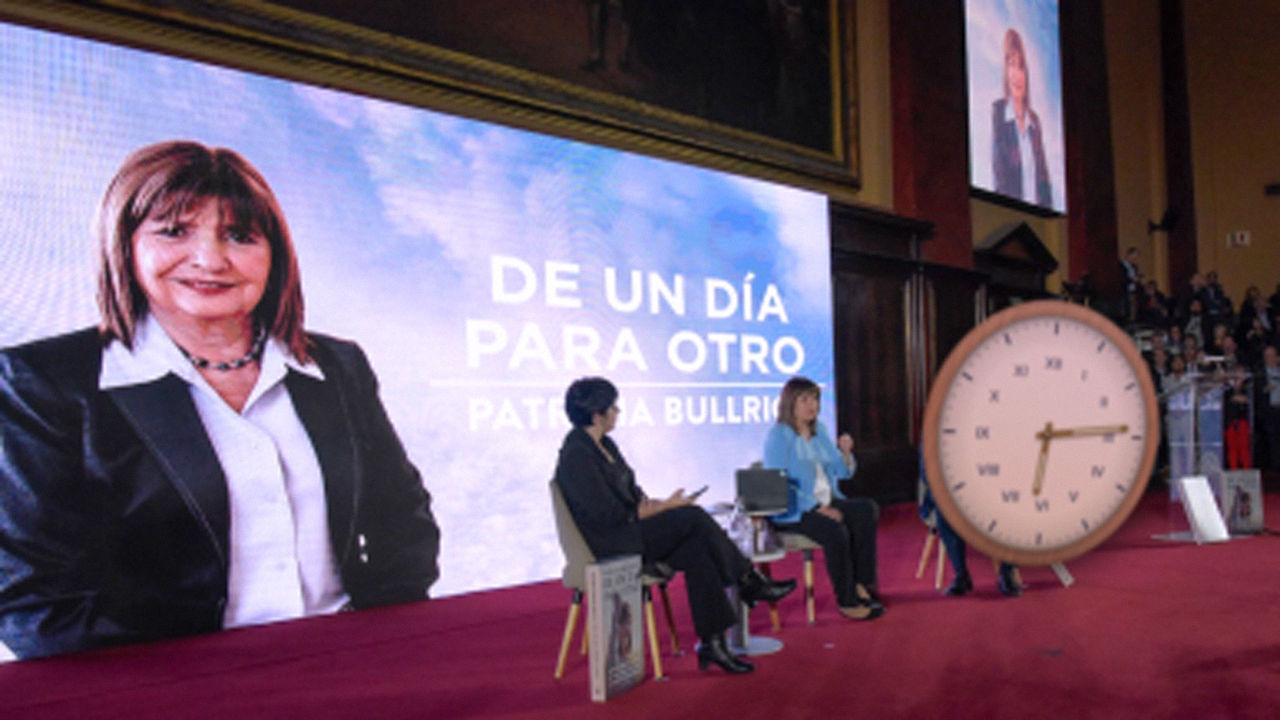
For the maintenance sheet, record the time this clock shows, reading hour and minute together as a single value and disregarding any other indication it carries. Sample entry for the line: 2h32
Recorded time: 6h14
